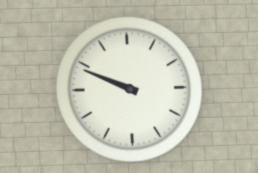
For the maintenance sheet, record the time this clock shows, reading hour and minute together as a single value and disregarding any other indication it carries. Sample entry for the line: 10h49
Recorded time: 9h49
